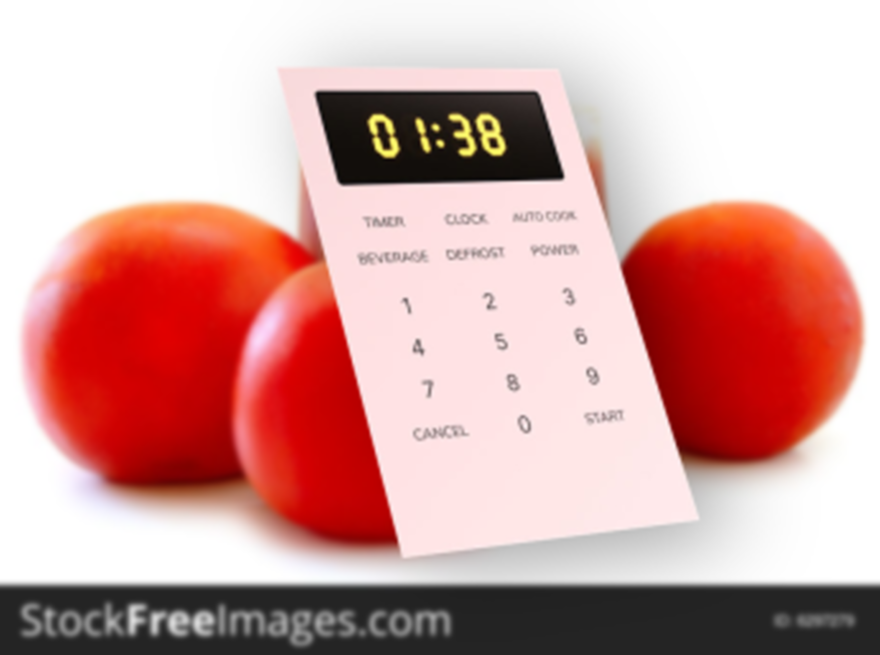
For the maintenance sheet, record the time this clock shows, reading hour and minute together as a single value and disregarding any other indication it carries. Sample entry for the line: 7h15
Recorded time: 1h38
